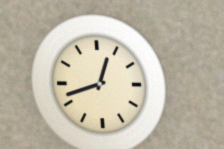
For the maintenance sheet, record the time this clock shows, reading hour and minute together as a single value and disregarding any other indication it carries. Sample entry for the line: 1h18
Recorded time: 12h42
